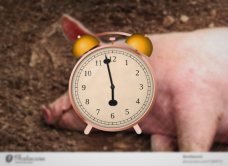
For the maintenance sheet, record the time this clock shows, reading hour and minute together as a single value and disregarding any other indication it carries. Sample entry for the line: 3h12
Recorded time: 5h58
